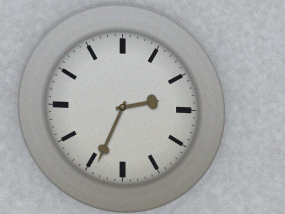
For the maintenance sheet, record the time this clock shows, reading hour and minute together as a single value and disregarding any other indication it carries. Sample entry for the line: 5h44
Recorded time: 2h34
